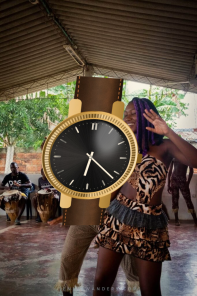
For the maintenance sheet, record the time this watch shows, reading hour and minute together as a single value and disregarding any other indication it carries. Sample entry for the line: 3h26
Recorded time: 6h22
